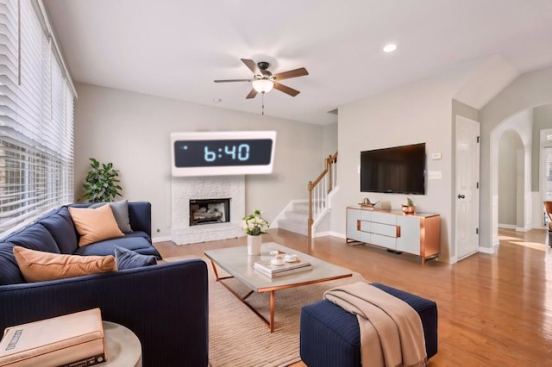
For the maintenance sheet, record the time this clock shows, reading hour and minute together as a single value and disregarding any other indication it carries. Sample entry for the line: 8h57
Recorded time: 6h40
